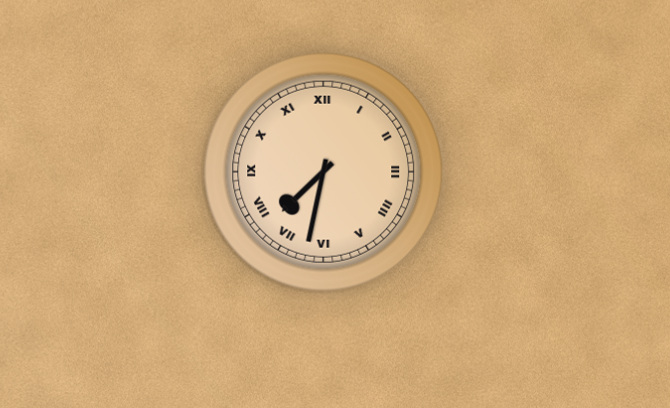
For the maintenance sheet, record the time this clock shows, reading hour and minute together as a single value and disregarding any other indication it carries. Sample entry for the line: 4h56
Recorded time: 7h32
